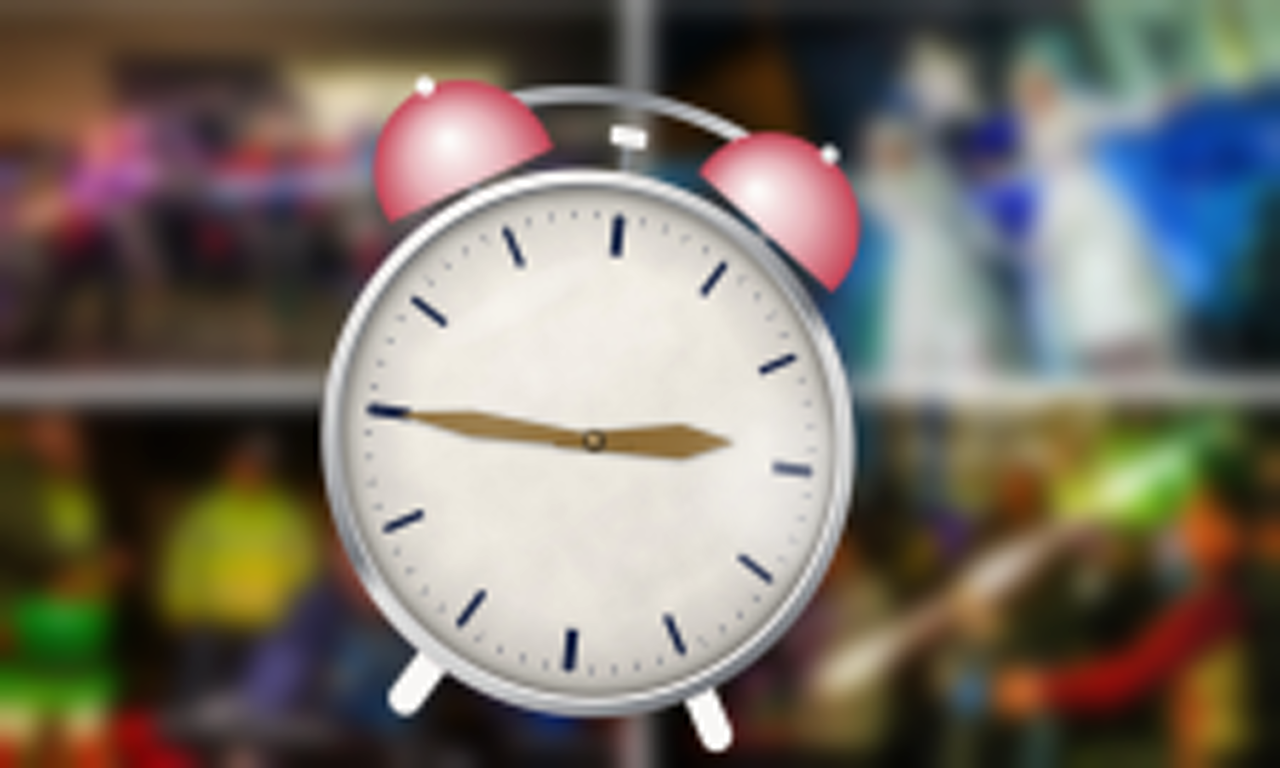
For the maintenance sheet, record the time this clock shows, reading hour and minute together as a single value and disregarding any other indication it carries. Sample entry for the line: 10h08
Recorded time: 2h45
